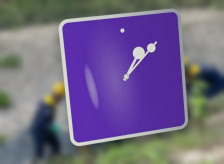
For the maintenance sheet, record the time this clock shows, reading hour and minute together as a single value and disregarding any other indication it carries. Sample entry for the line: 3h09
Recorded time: 1h08
